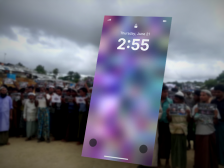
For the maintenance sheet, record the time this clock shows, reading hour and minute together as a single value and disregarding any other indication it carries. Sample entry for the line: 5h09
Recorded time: 2h55
